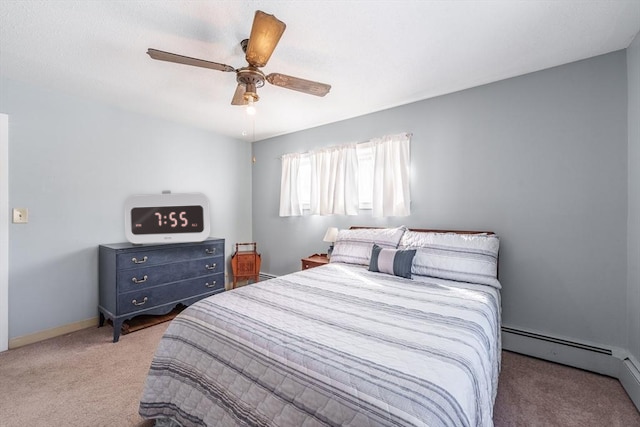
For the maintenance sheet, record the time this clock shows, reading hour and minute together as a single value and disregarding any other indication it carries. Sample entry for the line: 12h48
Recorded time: 7h55
